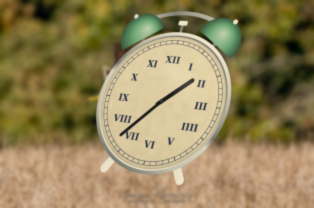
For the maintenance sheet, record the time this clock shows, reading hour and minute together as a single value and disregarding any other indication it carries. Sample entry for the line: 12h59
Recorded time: 1h37
